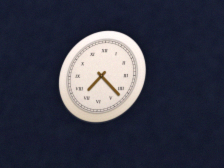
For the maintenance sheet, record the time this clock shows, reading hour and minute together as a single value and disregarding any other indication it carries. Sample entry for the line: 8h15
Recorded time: 7h22
